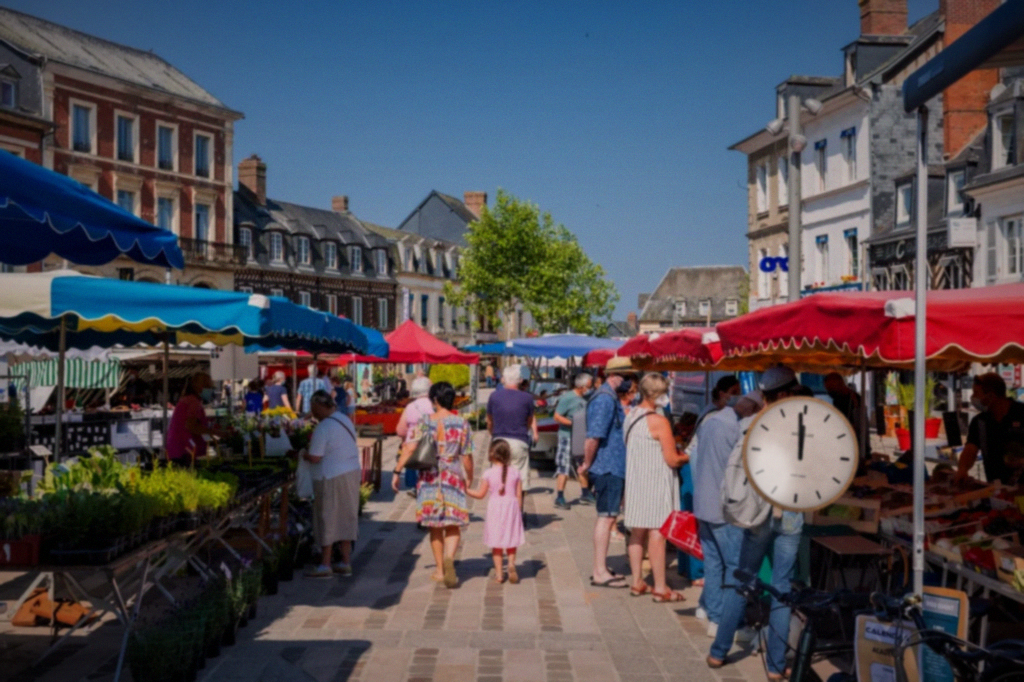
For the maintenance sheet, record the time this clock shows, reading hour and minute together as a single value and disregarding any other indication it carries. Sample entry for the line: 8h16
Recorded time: 11h59
